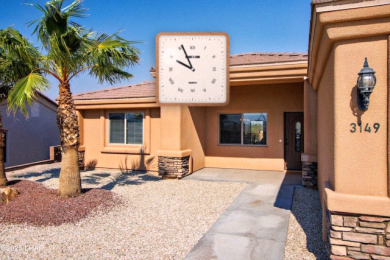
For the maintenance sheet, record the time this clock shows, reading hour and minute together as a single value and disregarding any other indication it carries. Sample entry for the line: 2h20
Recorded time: 9h56
